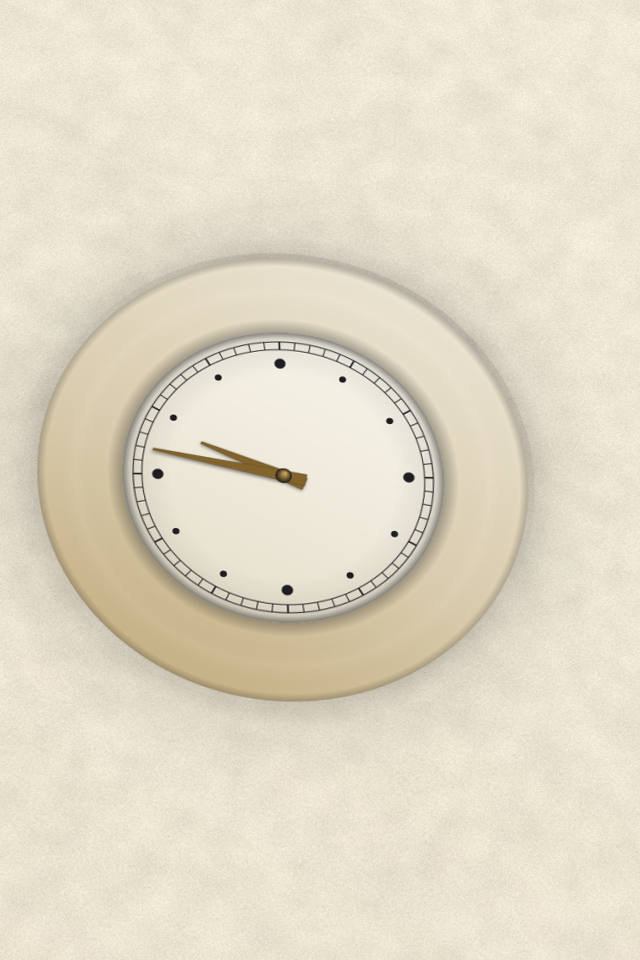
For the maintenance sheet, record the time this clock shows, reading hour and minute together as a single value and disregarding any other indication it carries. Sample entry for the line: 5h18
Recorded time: 9h47
